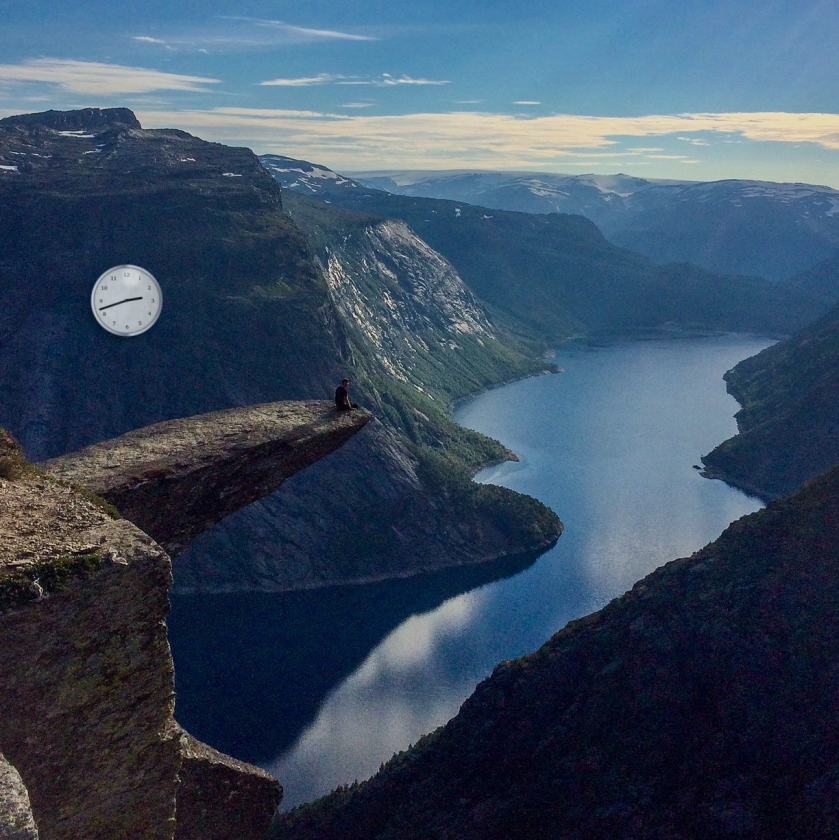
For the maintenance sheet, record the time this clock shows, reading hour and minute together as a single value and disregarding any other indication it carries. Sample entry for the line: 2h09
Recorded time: 2h42
